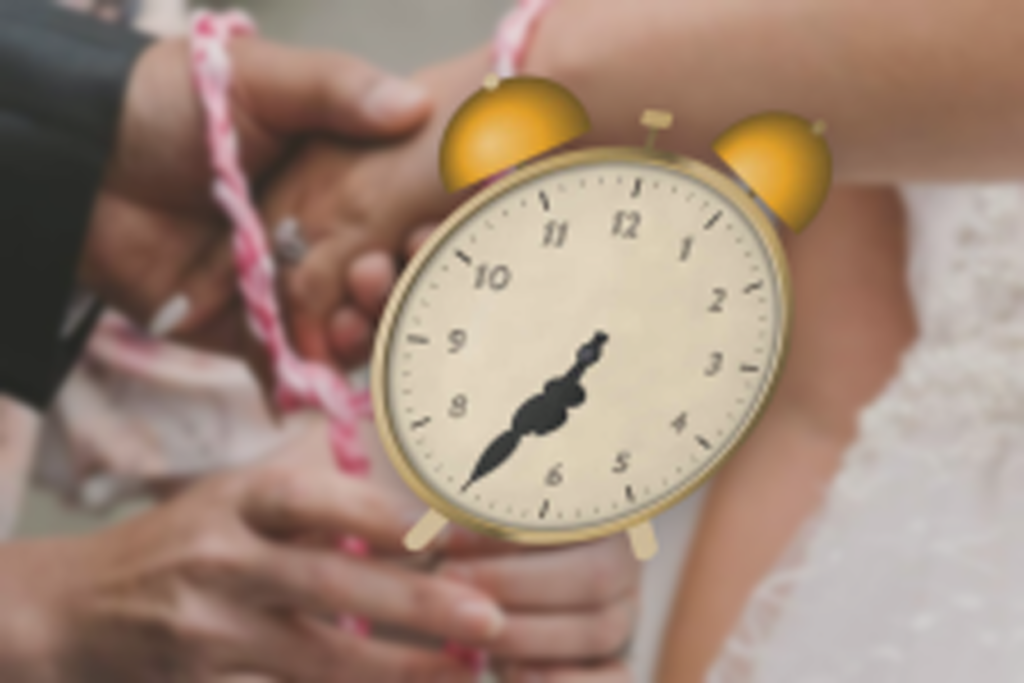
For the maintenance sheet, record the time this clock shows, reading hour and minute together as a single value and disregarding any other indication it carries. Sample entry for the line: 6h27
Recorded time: 6h35
